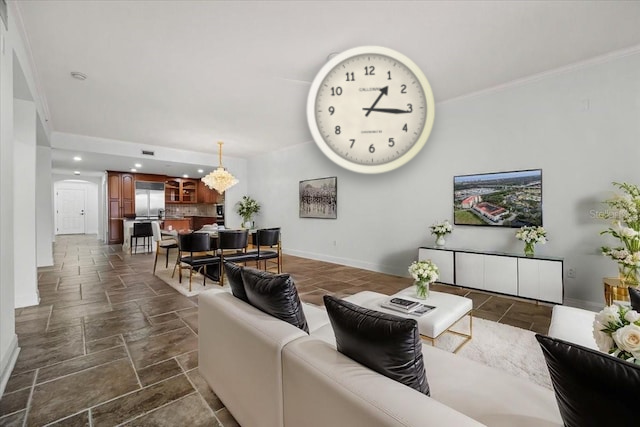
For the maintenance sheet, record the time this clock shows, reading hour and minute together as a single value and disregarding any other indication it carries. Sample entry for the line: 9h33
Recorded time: 1h16
